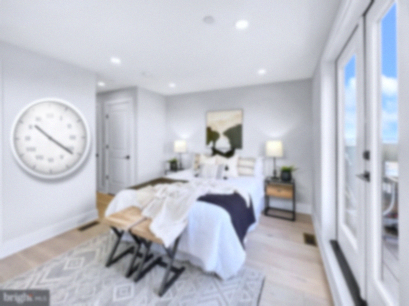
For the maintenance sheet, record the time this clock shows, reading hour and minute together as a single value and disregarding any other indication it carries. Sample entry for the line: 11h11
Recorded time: 10h21
